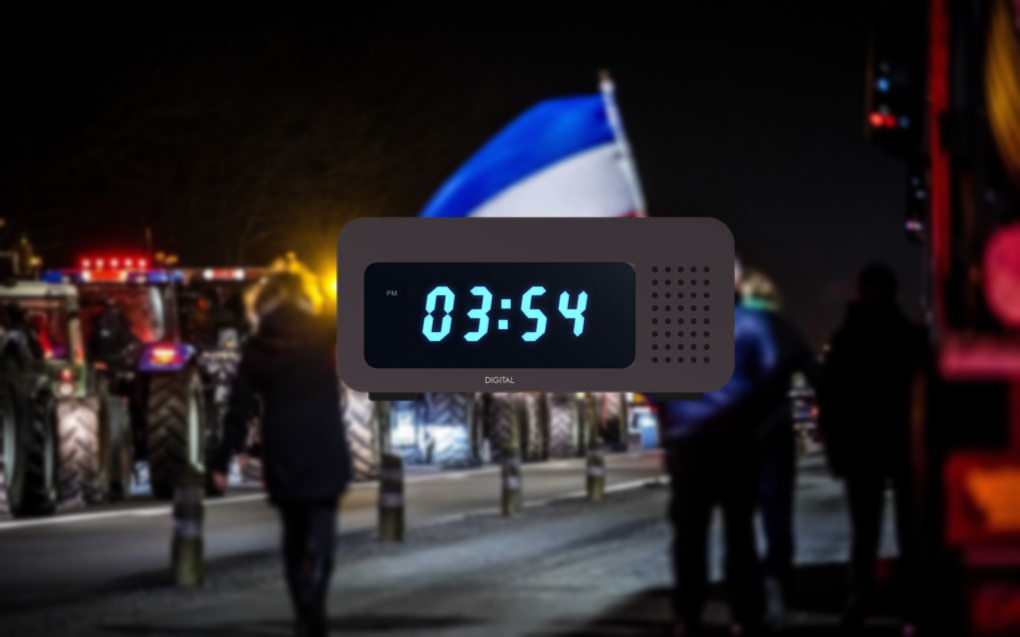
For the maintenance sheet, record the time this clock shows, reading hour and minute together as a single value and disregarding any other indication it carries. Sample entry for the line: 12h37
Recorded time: 3h54
